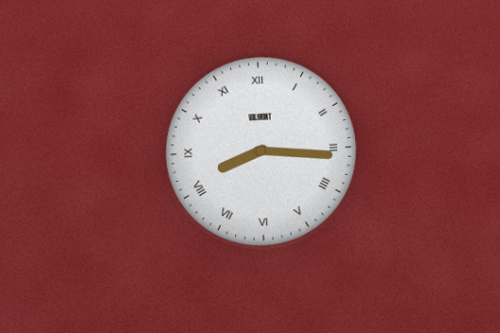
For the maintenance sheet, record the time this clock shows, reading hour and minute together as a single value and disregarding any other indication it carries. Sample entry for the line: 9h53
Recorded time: 8h16
